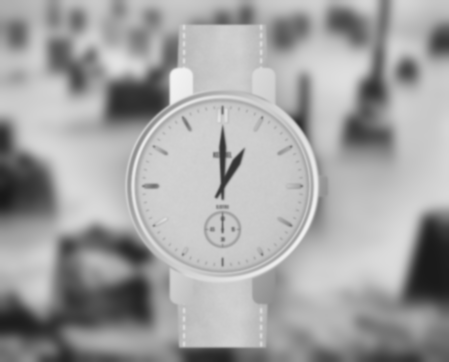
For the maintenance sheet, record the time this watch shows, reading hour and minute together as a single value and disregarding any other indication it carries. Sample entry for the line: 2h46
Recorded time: 1h00
